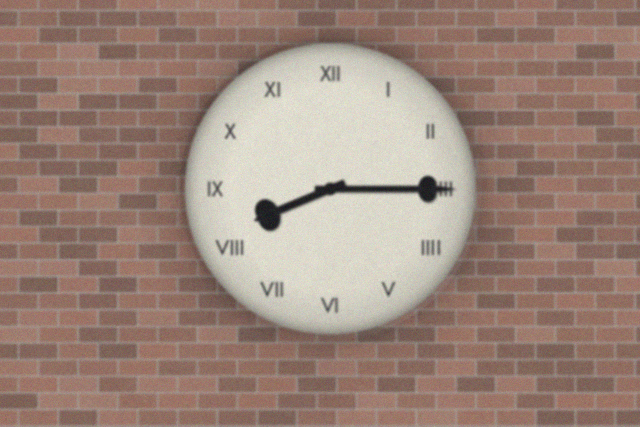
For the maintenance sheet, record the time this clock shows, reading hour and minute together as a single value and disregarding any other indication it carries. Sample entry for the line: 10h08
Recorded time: 8h15
